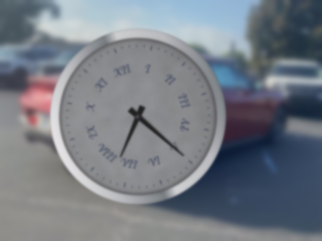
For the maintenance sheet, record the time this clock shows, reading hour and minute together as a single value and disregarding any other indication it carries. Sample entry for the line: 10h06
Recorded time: 7h25
